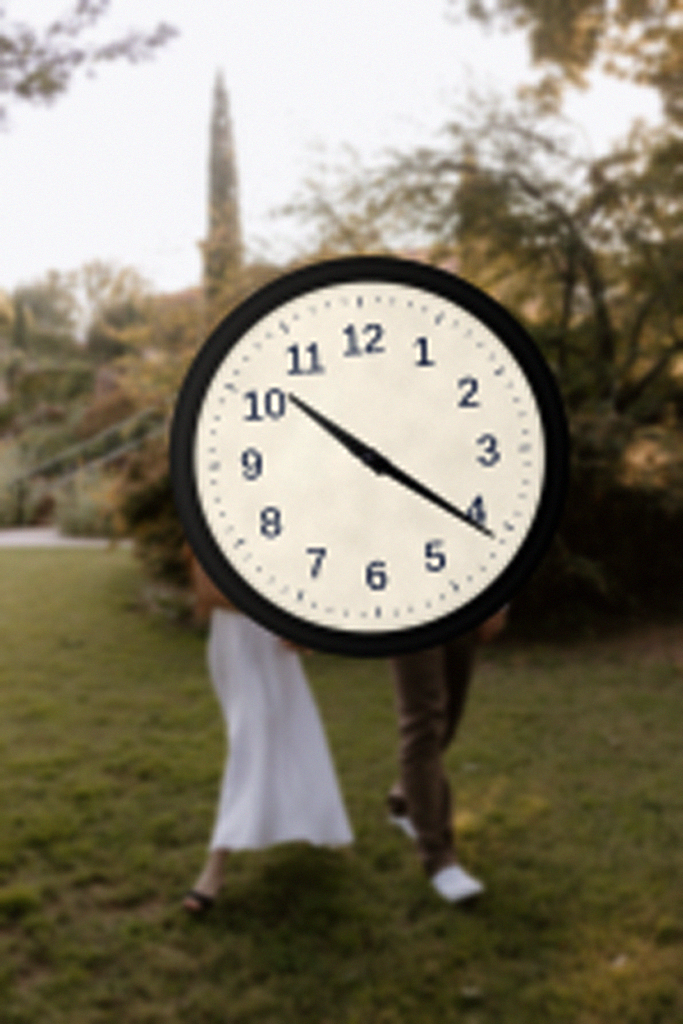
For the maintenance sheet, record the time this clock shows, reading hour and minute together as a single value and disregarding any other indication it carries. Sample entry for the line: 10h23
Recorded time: 10h21
